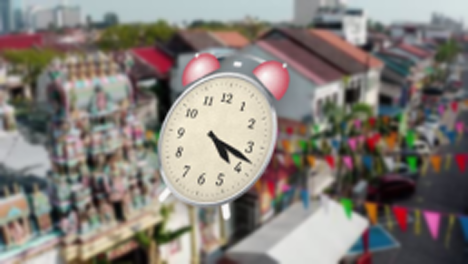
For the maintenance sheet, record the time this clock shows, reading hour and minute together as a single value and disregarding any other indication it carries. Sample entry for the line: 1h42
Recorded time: 4h18
